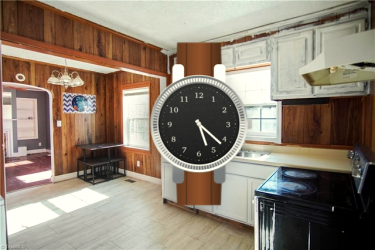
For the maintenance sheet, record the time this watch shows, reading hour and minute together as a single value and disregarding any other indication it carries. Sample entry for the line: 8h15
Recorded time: 5h22
